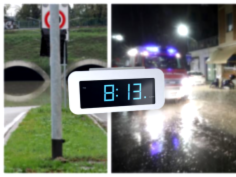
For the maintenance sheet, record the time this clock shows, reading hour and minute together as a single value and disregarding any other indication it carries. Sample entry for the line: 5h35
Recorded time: 8h13
